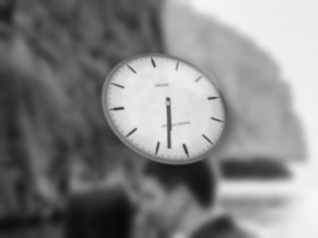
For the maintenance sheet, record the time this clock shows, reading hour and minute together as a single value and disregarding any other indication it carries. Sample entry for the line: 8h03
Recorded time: 6h33
